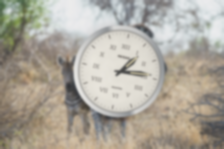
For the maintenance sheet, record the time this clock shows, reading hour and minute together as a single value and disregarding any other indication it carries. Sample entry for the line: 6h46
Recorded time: 1h14
